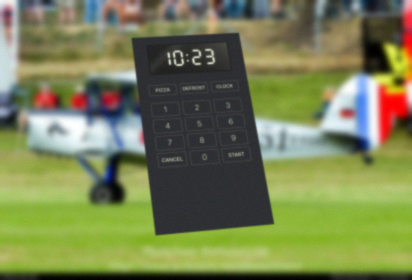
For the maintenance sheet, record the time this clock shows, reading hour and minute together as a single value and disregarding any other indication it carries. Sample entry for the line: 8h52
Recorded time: 10h23
